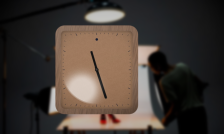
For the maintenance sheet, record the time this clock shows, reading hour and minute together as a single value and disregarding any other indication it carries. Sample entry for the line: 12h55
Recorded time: 11h27
